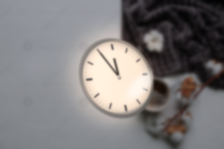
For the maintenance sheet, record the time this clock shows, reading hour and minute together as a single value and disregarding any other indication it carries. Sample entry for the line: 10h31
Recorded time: 11h55
